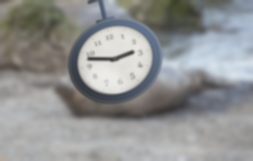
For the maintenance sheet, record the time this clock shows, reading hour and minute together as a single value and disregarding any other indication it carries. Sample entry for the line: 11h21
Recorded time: 2h48
